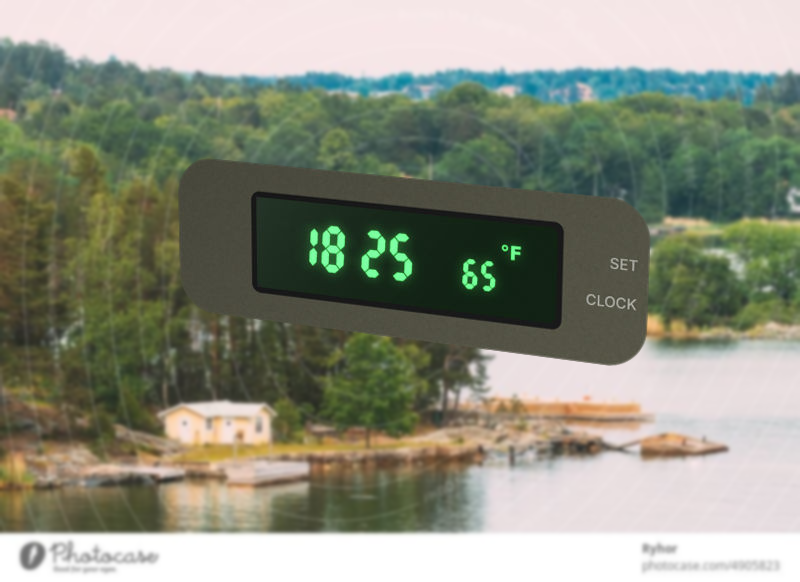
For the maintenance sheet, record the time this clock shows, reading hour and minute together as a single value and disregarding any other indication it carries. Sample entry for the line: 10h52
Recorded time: 18h25
